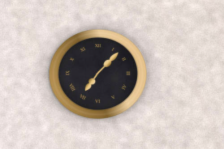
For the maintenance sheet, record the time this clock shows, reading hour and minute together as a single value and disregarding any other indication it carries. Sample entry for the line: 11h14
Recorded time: 7h07
